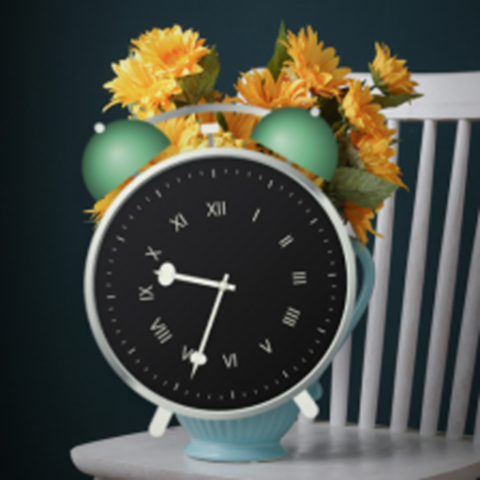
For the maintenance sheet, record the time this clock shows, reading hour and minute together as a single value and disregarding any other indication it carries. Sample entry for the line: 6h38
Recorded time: 9h34
